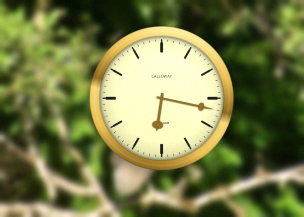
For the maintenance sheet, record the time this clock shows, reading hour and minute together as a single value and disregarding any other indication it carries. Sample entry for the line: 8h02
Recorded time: 6h17
